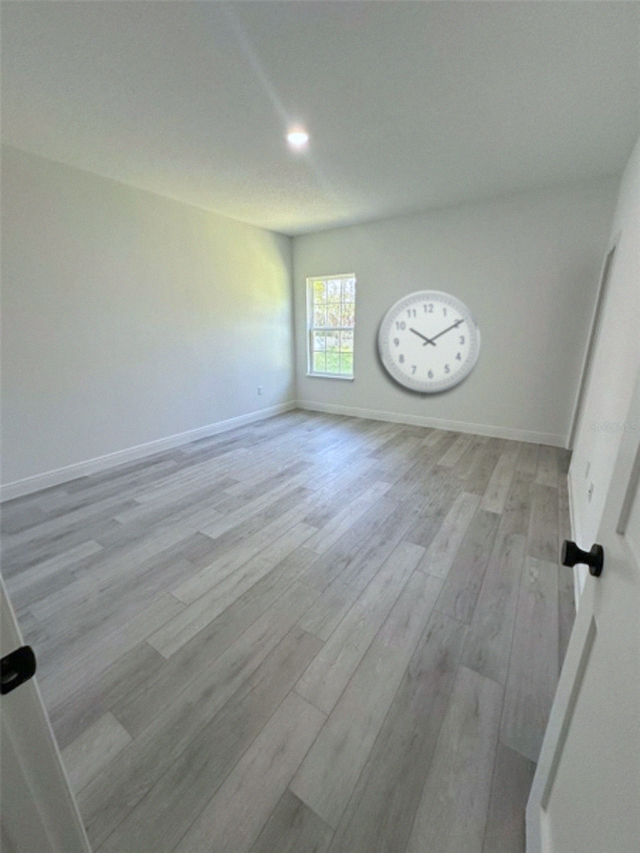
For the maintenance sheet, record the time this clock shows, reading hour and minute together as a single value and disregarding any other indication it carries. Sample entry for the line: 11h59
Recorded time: 10h10
